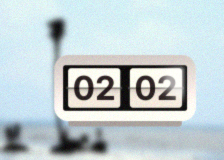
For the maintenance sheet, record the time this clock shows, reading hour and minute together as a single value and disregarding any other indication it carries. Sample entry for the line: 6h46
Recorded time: 2h02
